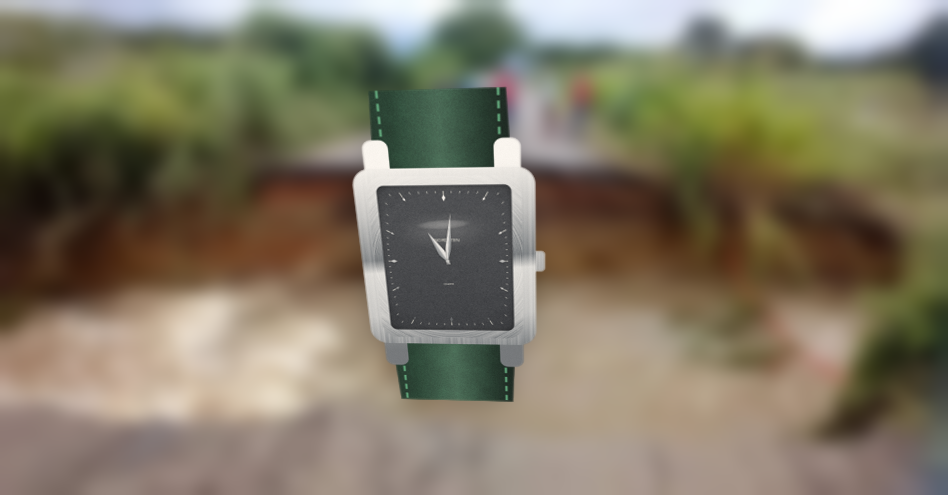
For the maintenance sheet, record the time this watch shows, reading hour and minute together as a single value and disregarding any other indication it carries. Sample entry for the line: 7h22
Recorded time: 11h01
